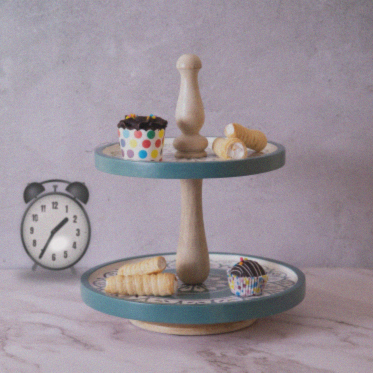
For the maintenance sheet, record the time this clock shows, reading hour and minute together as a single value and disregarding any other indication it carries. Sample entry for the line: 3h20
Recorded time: 1h35
